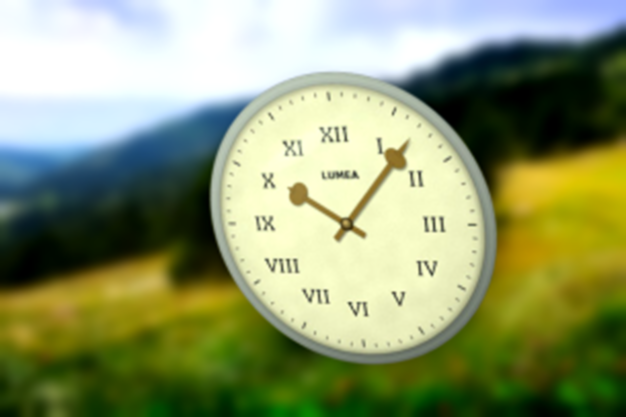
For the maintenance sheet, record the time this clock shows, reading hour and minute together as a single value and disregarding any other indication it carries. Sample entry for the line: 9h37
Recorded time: 10h07
